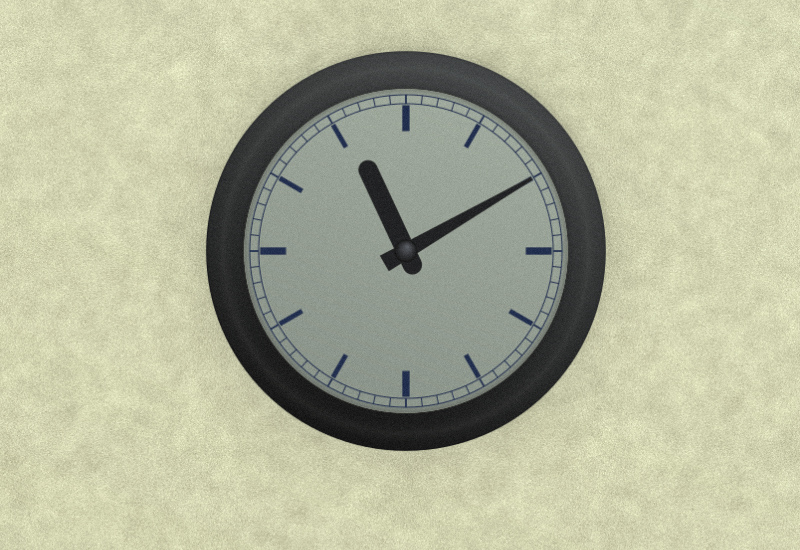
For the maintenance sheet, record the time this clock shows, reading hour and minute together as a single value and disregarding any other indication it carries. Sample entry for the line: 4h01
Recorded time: 11h10
